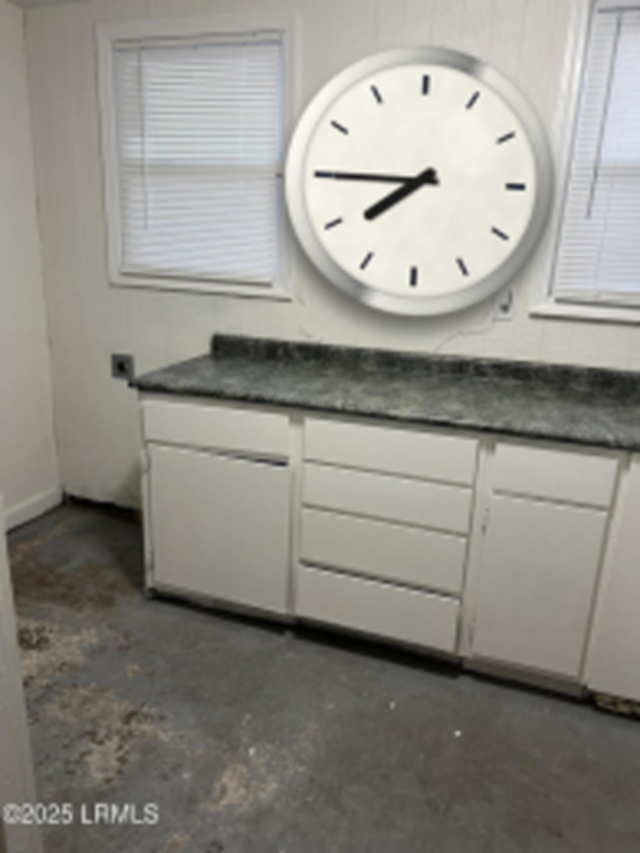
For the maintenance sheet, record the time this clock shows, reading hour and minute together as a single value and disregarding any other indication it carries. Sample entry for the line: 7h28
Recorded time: 7h45
